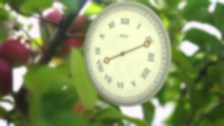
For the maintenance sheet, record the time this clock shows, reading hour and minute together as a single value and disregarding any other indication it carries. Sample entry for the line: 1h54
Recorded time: 8h11
